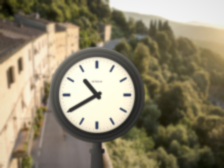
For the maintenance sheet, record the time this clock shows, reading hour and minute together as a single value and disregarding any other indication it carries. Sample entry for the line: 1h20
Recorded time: 10h40
